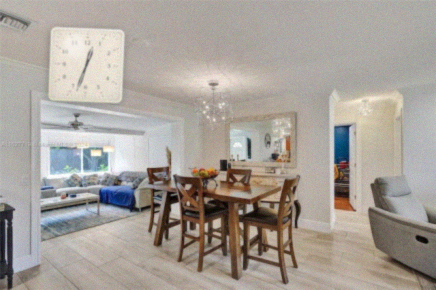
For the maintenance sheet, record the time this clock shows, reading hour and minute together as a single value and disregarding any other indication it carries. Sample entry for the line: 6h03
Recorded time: 12h33
